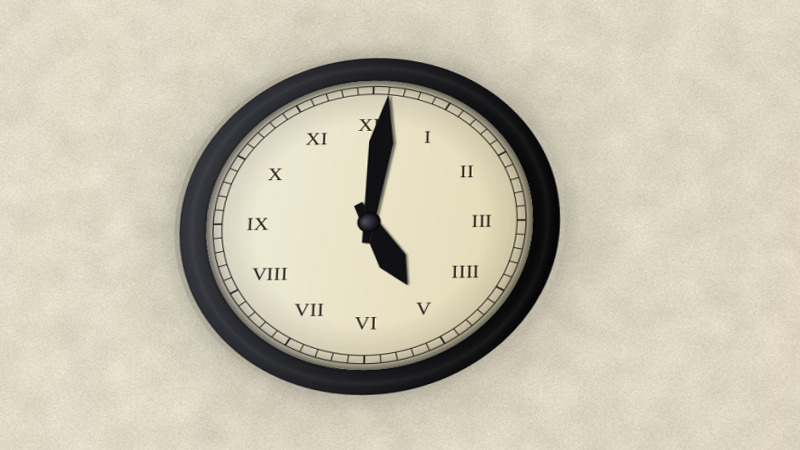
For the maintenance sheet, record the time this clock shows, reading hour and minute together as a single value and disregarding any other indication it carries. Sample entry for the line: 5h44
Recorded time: 5h01
